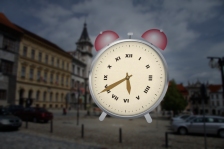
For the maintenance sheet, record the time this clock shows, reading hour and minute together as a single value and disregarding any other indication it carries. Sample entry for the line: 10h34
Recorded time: 5h40
